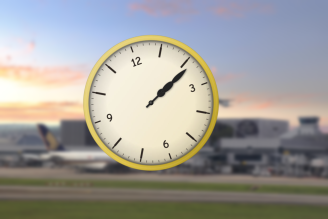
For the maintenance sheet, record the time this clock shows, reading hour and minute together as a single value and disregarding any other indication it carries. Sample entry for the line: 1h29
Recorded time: 2h11
